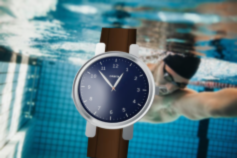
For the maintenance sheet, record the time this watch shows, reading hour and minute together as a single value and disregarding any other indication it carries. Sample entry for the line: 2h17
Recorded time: 12h53
